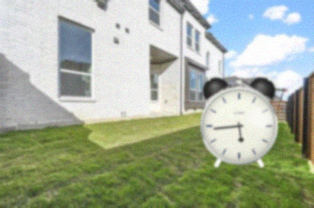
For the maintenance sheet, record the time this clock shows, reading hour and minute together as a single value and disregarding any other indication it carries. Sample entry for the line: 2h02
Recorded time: 5h44
